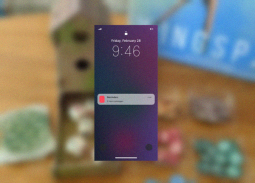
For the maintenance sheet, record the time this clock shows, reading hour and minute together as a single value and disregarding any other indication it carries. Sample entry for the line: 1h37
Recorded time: 9h46
